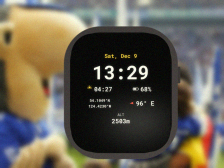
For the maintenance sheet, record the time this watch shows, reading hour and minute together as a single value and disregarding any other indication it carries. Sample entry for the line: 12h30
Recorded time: 13h29
